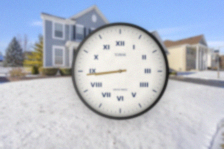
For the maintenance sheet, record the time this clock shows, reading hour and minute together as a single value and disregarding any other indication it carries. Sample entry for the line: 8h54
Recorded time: 8h44
